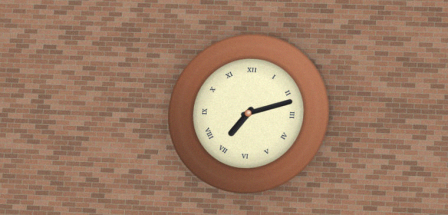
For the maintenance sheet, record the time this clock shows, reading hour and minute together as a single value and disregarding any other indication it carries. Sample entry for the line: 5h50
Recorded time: 7h12
